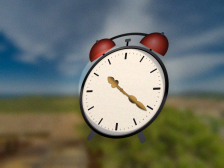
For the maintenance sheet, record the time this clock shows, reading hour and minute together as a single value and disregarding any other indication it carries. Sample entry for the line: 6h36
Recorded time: 10h21
